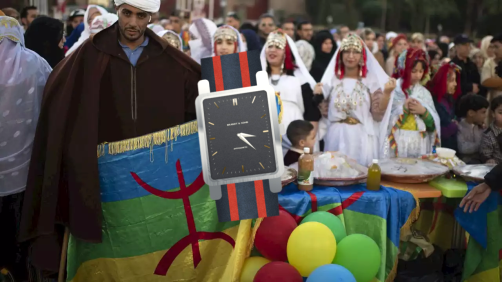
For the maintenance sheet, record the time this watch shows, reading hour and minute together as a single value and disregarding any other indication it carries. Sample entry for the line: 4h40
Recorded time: 3h23
